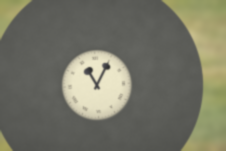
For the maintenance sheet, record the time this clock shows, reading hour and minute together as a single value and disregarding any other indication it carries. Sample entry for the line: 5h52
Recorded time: 11h05
